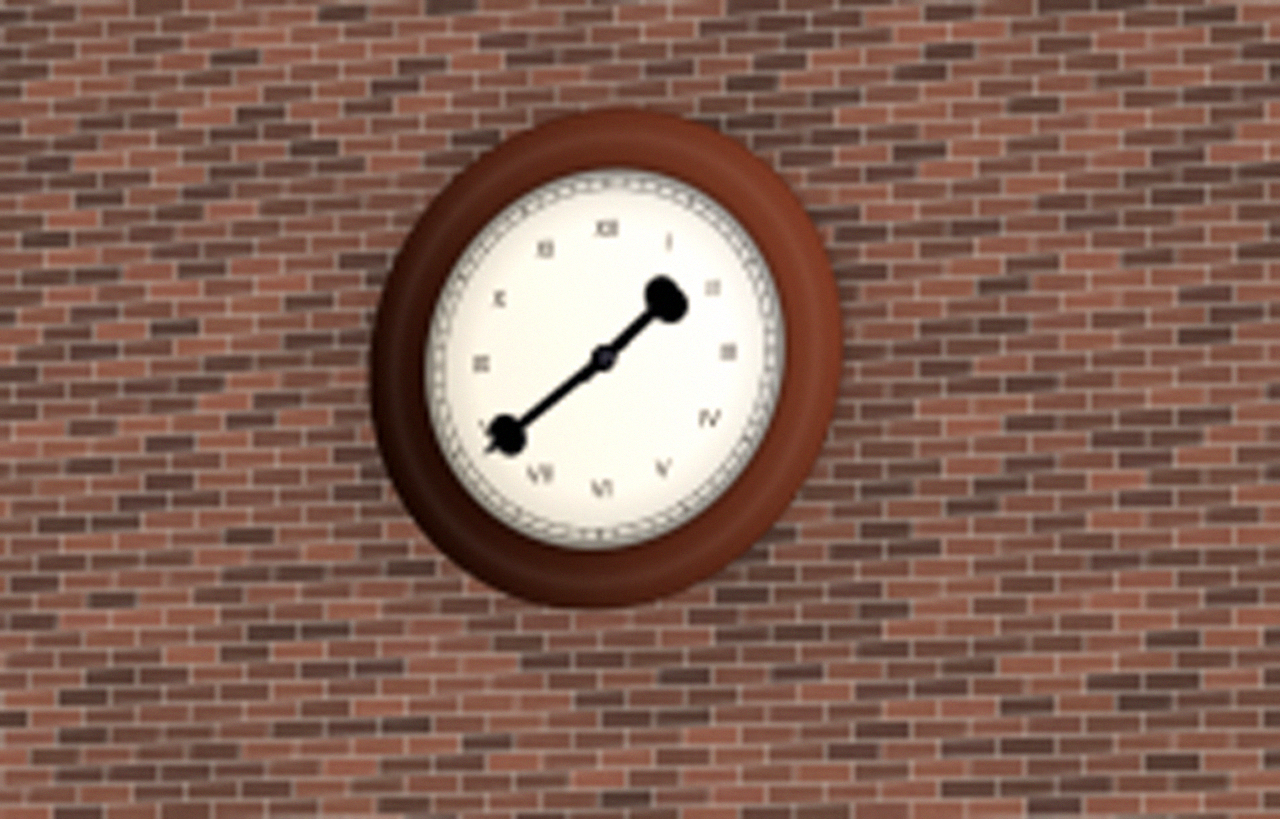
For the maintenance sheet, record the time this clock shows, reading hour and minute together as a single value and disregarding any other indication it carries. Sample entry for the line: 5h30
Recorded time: 1h39
